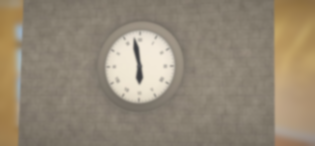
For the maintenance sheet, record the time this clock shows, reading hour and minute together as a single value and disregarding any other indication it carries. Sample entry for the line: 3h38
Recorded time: 5h58
